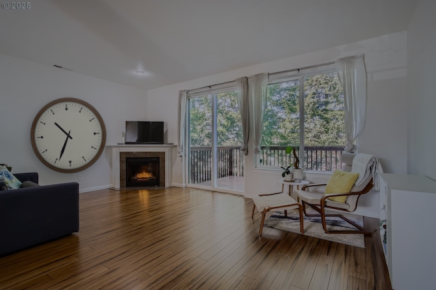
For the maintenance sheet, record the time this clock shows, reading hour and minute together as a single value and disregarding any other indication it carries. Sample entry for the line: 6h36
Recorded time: 10h34
